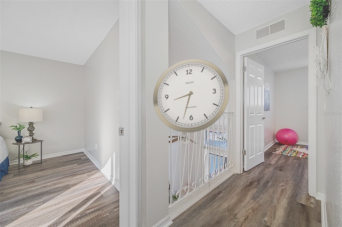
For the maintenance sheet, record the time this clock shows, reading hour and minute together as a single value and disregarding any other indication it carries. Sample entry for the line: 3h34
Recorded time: 8h33
